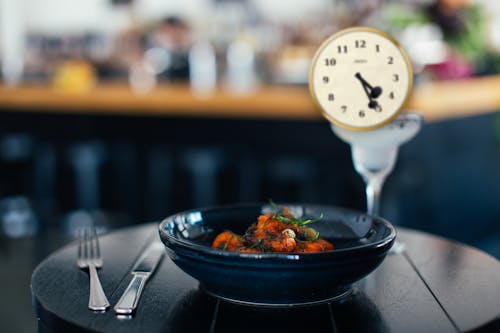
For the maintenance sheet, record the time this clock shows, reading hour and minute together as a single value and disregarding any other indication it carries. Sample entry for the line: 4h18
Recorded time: 4h26
